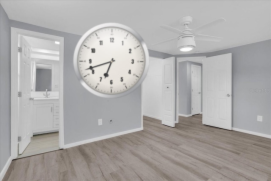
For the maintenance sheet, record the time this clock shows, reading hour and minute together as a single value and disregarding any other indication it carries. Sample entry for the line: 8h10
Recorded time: 6h42
